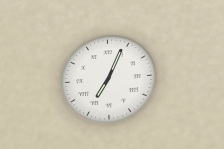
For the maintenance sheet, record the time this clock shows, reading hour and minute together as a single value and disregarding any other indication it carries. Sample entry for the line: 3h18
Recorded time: 7h04
